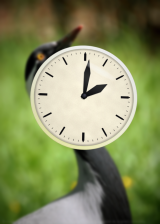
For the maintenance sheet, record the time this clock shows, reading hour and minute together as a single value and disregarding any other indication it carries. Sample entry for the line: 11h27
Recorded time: 2h01
